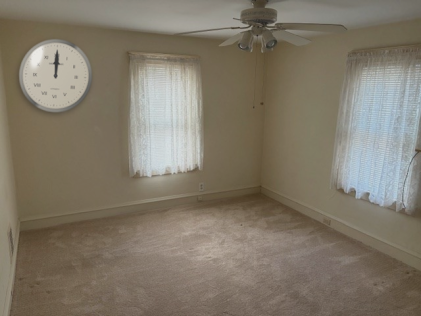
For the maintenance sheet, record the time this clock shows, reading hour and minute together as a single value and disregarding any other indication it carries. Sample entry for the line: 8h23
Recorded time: 12h00
